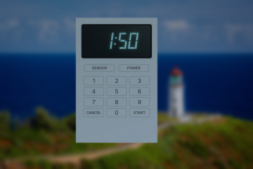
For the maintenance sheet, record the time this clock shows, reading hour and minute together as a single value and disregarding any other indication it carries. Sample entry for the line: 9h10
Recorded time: 1h50
